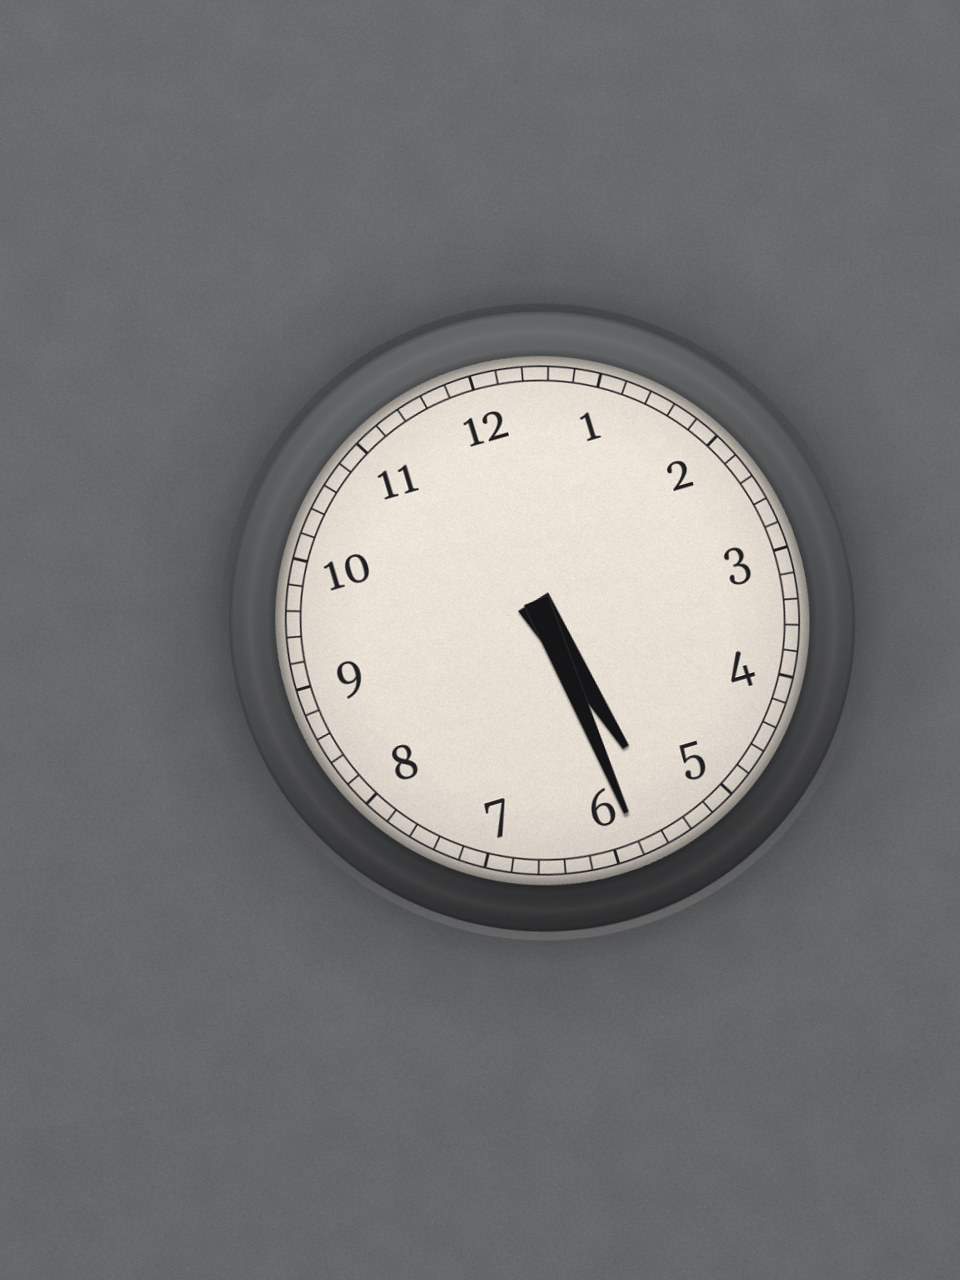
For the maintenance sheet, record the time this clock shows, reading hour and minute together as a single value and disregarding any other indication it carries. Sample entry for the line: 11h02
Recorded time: 5h29
